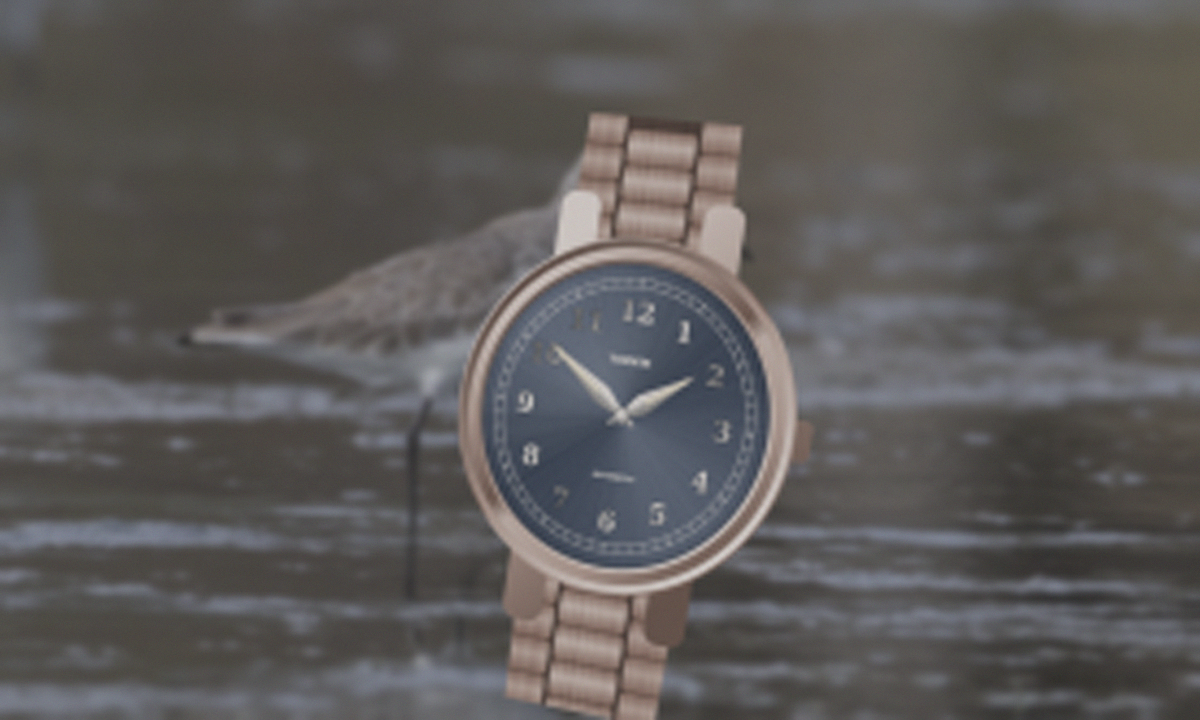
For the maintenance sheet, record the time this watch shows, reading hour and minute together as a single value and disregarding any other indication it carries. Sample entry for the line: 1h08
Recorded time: 1h51
